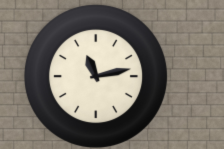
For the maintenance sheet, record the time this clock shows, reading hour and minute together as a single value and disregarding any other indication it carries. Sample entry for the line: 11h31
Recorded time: 11h13
